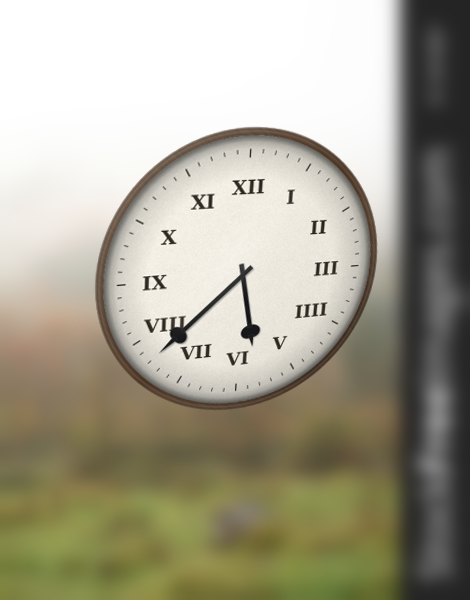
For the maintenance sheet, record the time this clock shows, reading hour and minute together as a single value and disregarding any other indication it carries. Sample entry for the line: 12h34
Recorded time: 5h38
